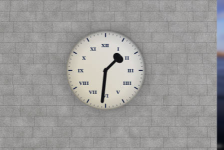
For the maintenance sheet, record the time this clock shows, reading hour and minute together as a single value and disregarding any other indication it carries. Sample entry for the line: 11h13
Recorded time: 1h31
